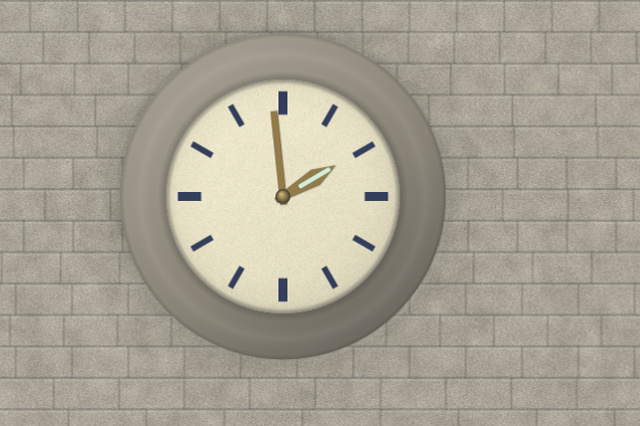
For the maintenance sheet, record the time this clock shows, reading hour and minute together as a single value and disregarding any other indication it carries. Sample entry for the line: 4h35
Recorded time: 1h59
